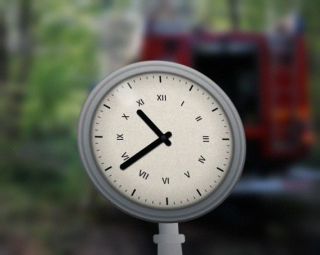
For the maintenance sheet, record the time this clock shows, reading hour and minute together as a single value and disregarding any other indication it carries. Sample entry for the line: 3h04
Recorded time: 10h39
